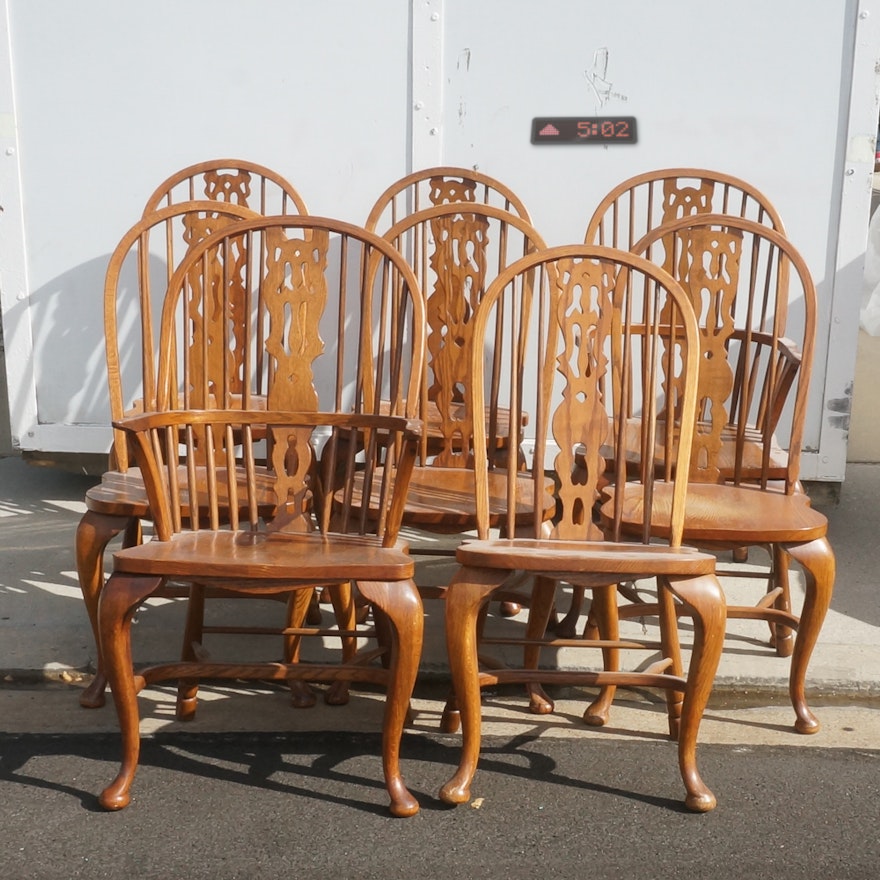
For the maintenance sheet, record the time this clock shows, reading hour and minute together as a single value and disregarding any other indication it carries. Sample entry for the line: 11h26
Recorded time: 5h02
